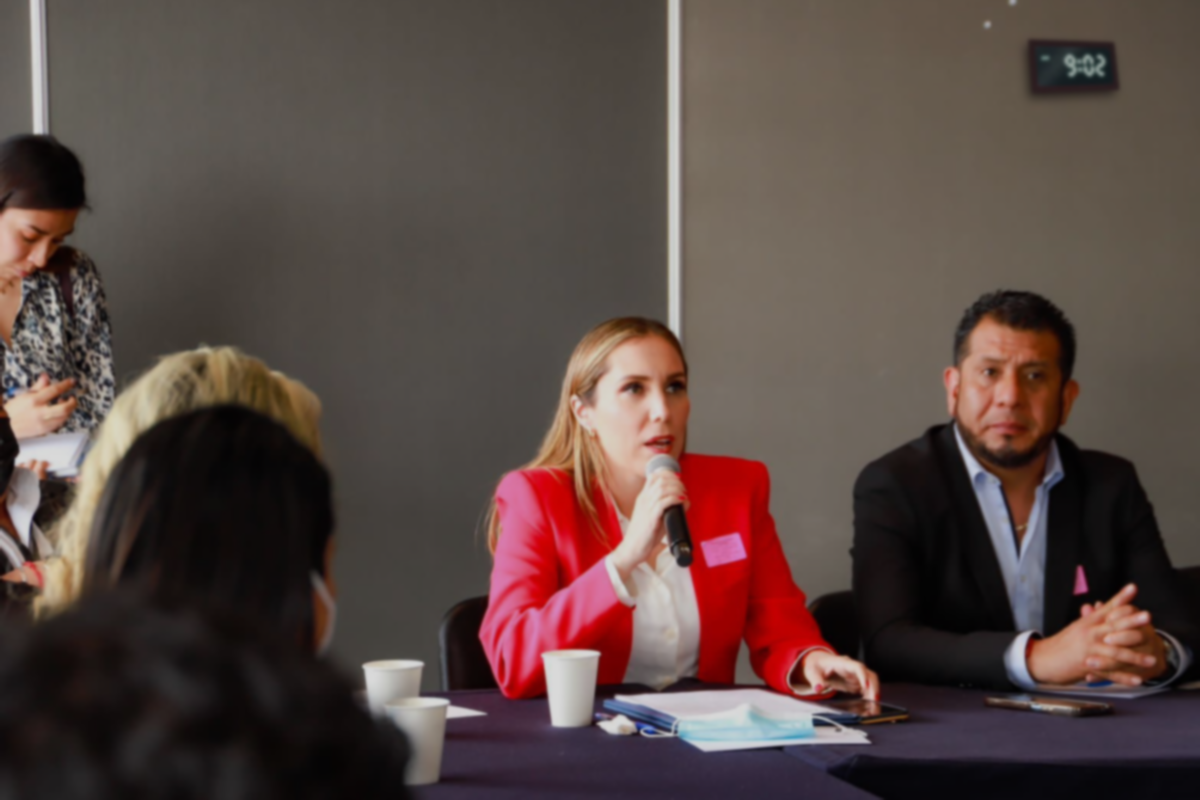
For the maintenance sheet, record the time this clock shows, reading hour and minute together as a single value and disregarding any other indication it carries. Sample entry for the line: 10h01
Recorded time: 9h02
